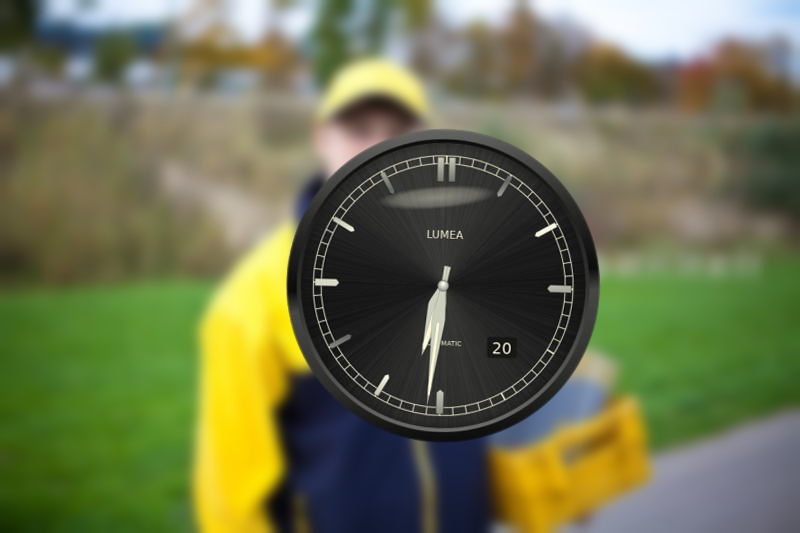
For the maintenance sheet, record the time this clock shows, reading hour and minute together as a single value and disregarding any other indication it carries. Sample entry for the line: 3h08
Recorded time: 6h31
